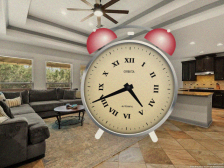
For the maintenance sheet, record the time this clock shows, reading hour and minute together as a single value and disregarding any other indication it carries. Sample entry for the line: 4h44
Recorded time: 4h41
